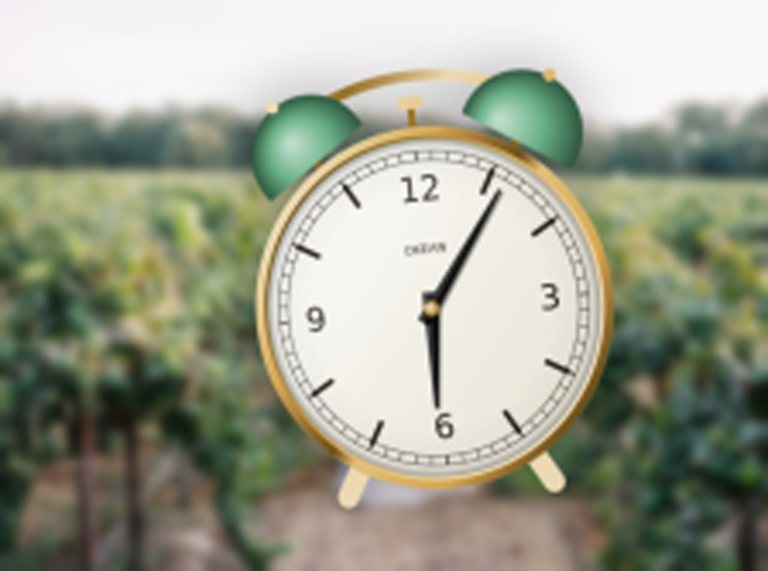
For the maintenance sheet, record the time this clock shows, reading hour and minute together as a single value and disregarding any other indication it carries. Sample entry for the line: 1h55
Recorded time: 6h06
